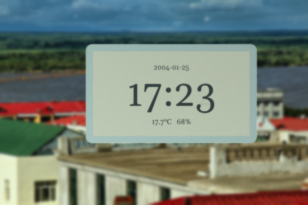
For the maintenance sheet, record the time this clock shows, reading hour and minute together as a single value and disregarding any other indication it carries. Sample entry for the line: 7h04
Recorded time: 17h23
